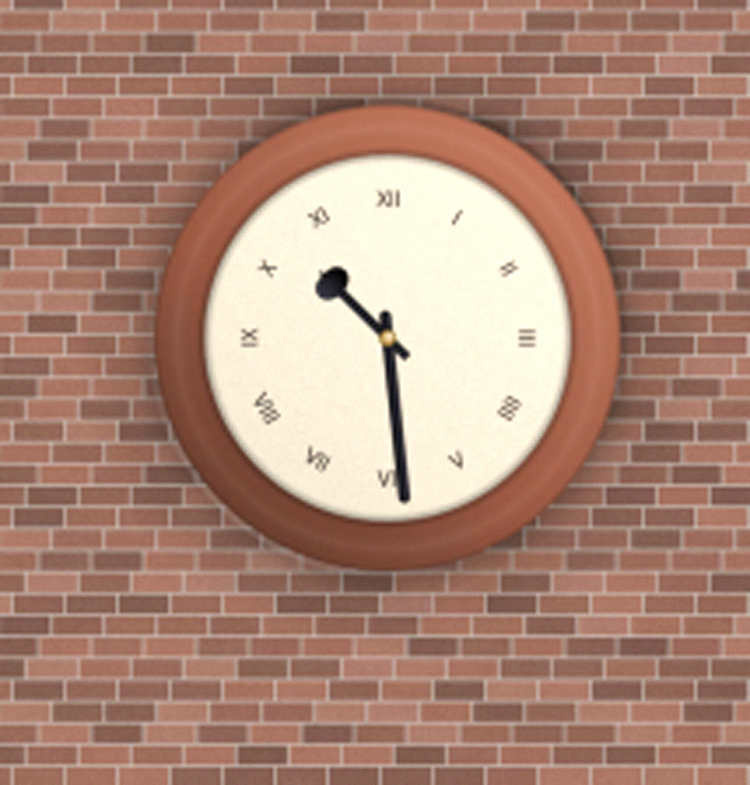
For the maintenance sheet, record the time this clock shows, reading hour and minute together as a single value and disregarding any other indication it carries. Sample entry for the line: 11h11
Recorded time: 10h29
